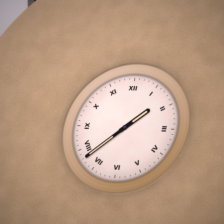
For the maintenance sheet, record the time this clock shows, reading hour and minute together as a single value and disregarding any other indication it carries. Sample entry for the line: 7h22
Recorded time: 1h38
